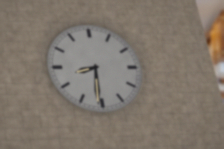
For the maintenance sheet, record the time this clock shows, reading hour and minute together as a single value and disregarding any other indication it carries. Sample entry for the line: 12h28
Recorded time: 8h31
